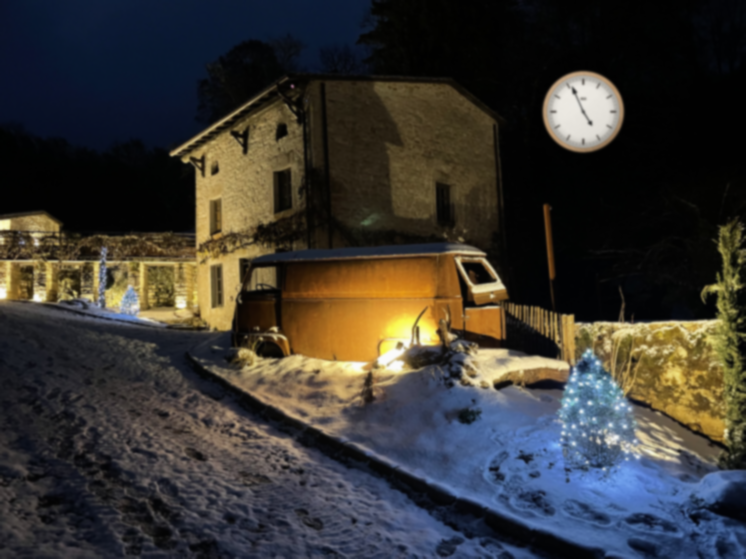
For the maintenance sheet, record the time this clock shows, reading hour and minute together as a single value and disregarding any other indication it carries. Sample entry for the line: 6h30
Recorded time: 4h56
